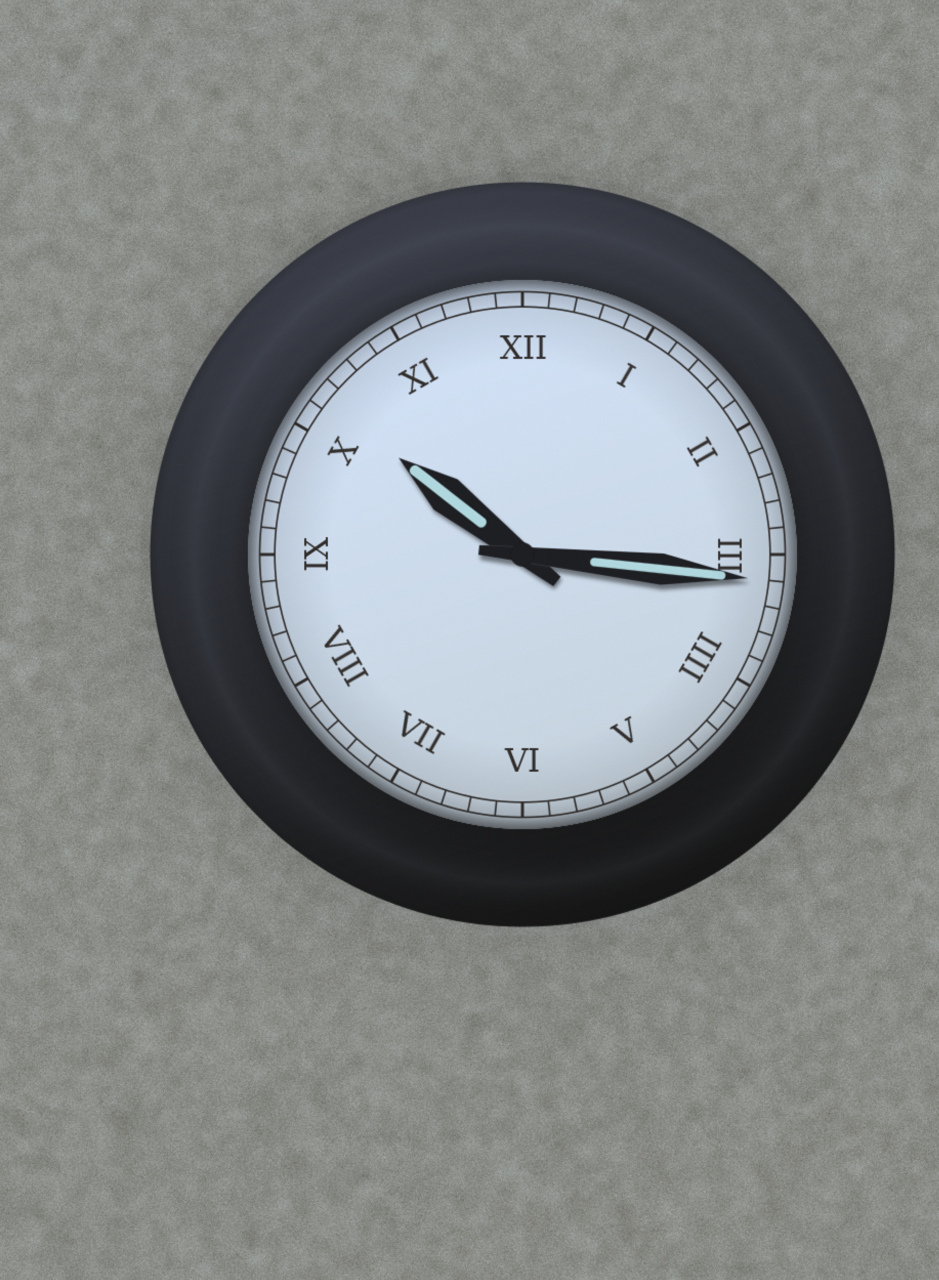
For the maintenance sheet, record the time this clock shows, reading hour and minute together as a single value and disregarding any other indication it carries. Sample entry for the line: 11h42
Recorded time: 10h16
